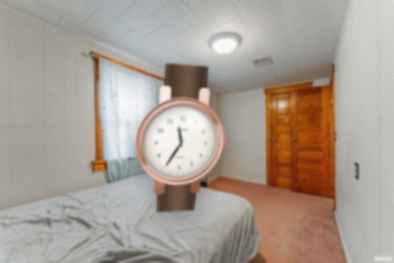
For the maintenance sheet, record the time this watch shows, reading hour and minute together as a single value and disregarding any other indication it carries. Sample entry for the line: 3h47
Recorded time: 11h35
